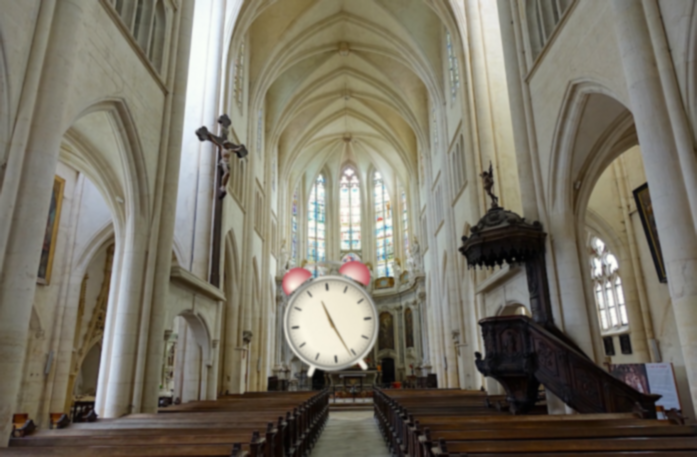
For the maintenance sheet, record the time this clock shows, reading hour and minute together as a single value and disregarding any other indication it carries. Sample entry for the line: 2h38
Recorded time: 11h26
